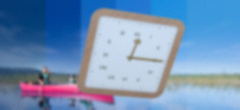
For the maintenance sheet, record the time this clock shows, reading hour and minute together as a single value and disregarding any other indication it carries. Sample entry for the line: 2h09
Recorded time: 12h15
